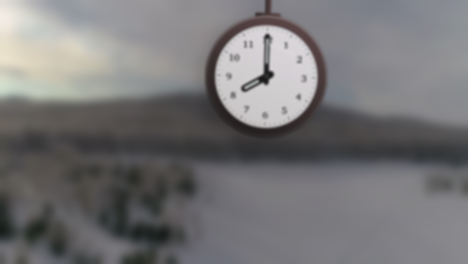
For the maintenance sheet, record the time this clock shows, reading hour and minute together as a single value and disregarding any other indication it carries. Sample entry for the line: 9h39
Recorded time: 8h00
